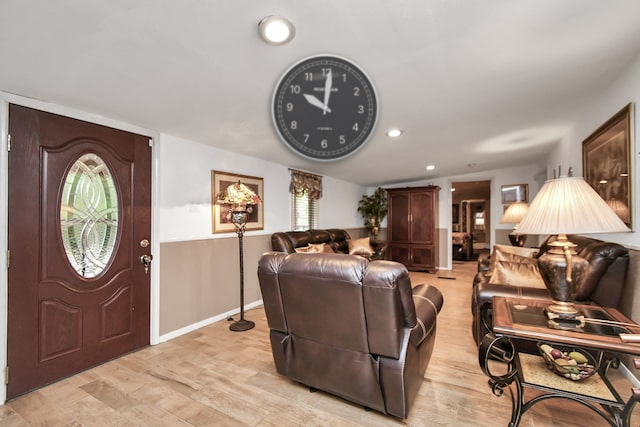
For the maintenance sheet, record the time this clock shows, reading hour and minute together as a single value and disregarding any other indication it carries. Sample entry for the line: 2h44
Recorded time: 10h01
